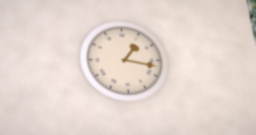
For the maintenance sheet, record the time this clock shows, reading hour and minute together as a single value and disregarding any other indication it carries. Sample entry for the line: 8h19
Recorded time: 1h17
